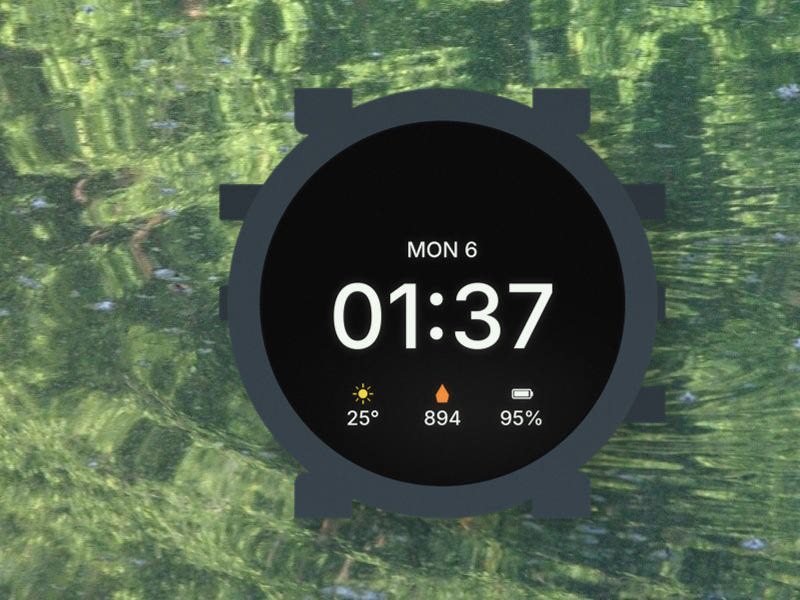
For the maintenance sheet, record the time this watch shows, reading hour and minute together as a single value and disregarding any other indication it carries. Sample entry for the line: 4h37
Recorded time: 1h37
